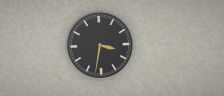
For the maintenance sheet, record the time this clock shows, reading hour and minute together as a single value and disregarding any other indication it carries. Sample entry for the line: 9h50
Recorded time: 3h32
